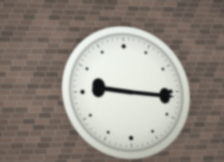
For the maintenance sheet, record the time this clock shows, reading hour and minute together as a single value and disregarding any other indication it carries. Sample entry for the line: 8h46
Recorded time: 9h16
